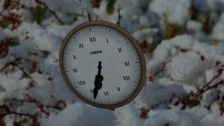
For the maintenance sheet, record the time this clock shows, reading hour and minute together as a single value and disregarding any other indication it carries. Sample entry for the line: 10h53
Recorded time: 6h34
